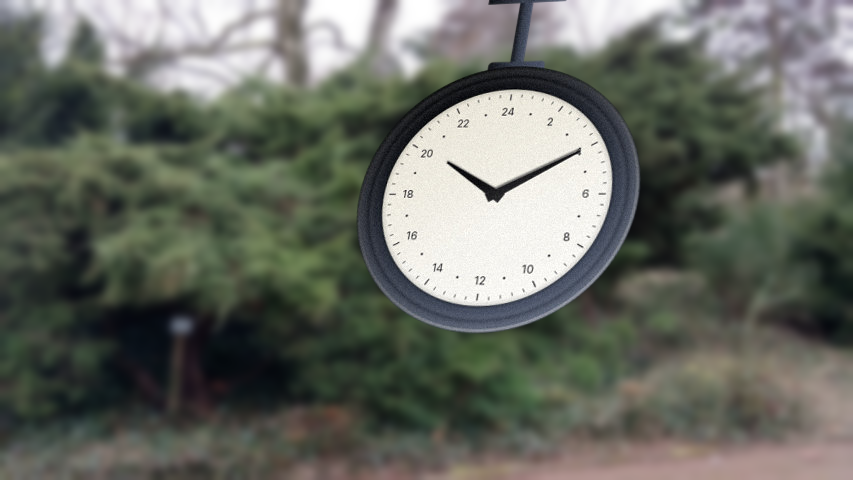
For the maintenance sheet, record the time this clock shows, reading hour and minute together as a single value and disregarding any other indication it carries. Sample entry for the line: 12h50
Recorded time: 20h10
